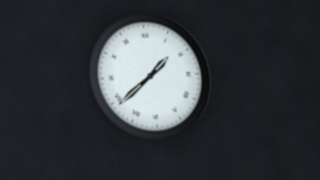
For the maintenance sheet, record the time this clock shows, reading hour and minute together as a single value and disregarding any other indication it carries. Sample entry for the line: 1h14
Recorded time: 1h39
